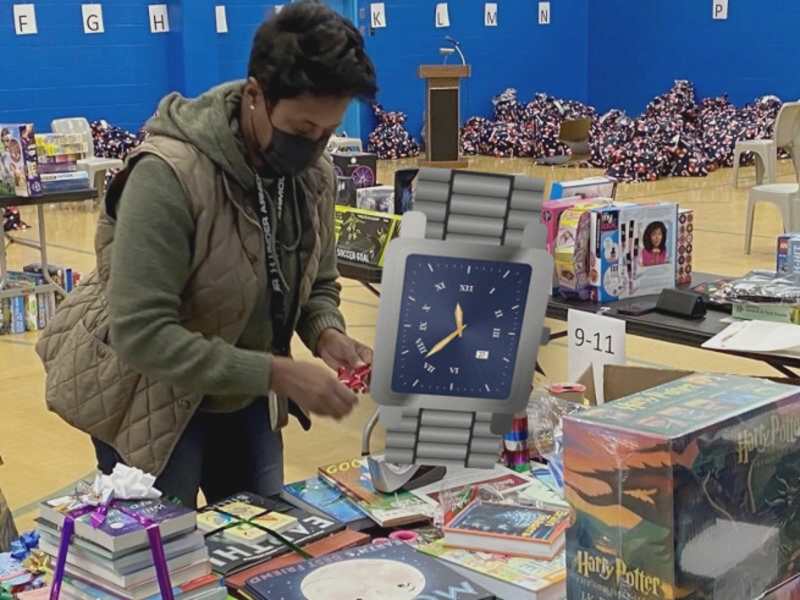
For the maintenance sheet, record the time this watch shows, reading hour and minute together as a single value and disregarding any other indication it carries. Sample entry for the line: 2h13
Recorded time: 11h37
